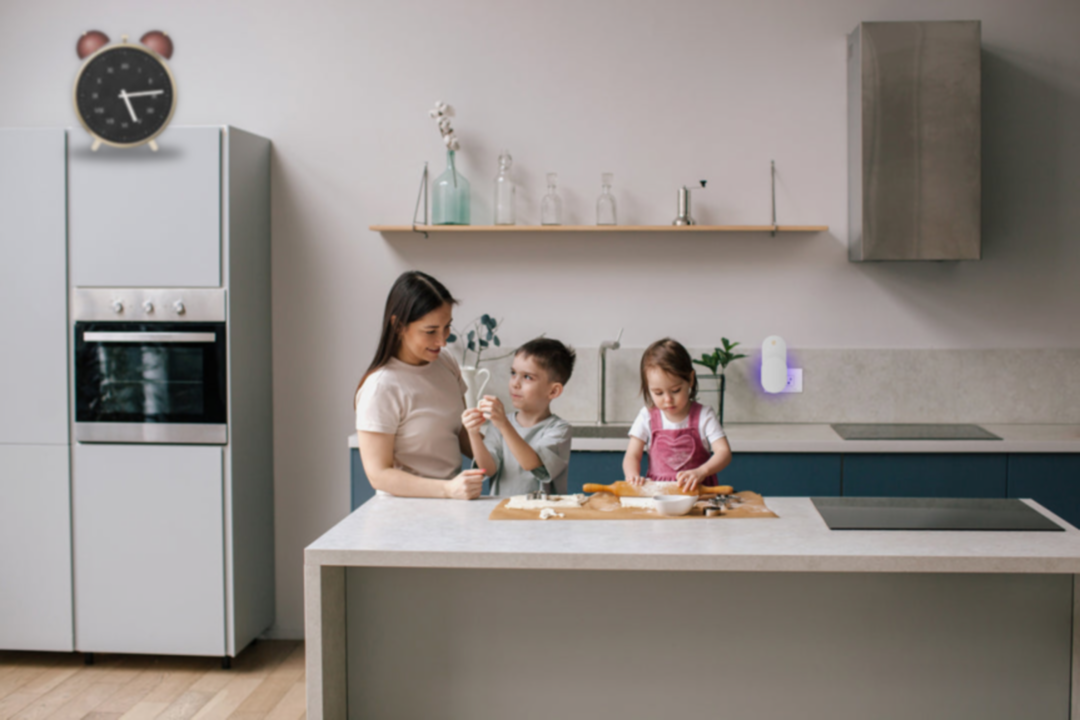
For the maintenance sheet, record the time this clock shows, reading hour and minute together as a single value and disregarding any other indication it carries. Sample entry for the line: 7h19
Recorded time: 5h14
